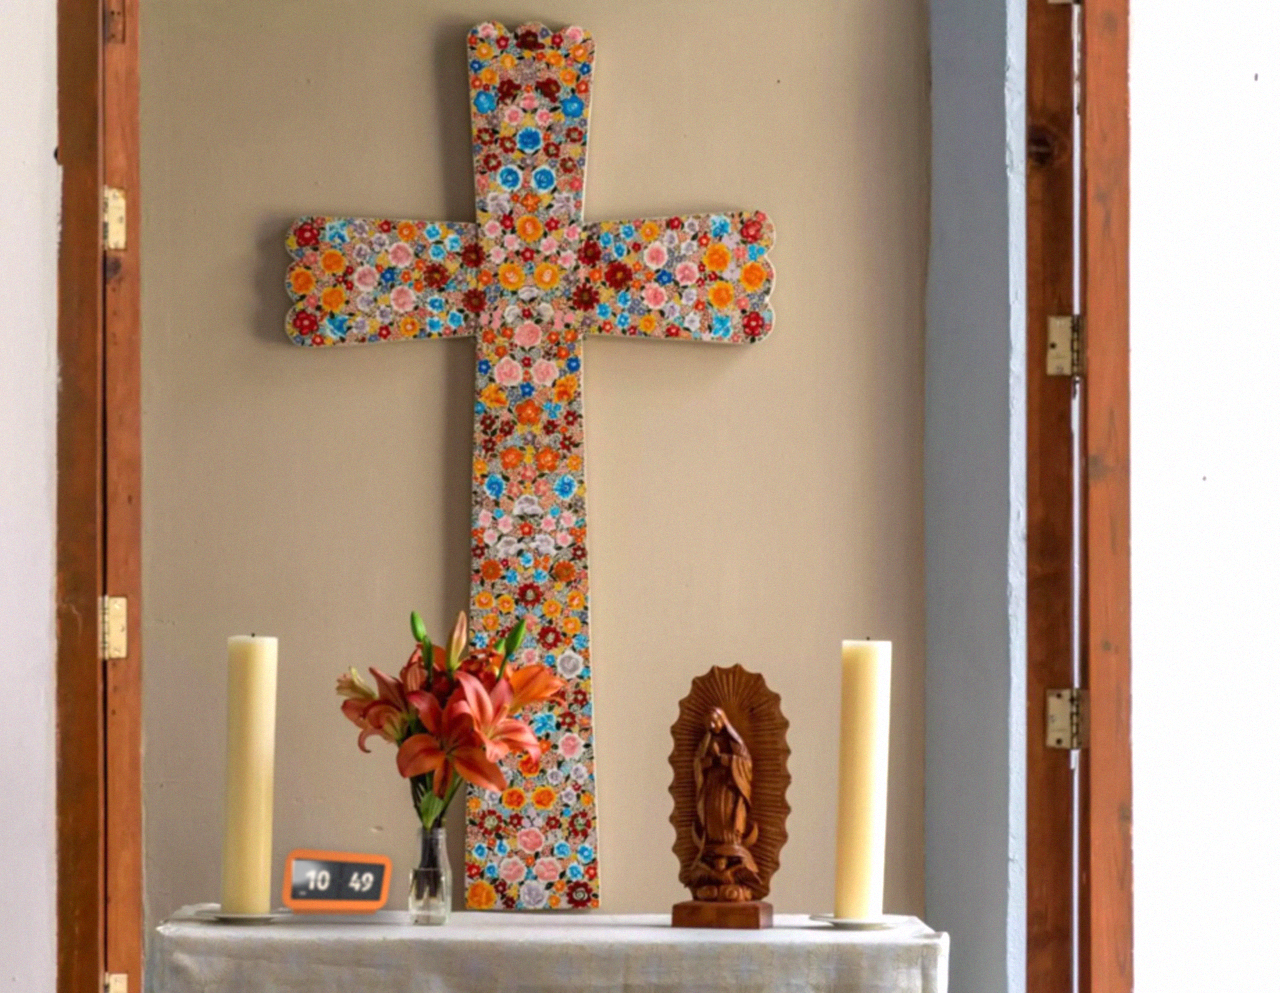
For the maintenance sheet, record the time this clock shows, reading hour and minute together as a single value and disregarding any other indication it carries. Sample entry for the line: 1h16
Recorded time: 10h49
